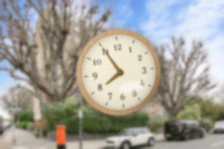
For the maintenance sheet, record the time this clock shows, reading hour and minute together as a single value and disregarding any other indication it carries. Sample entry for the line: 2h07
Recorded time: 7h55
